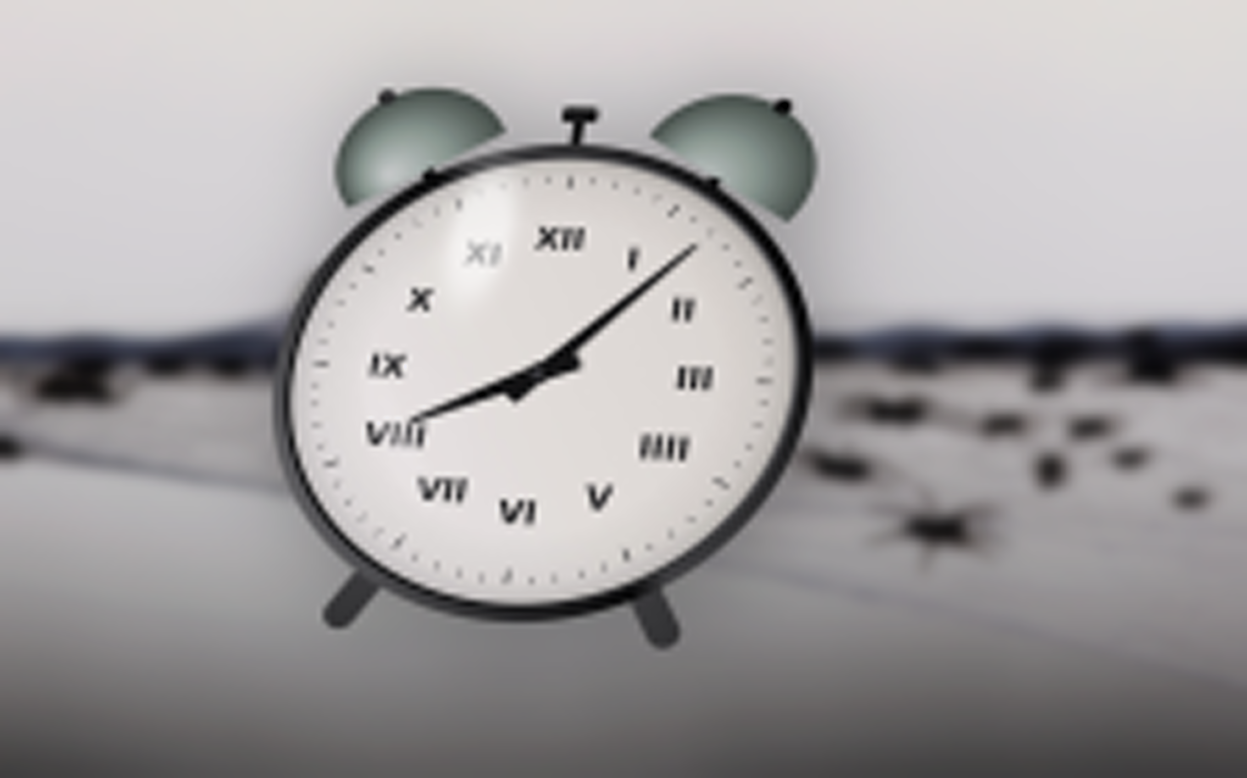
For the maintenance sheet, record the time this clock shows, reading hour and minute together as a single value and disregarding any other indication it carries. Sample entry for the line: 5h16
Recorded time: 8h07
